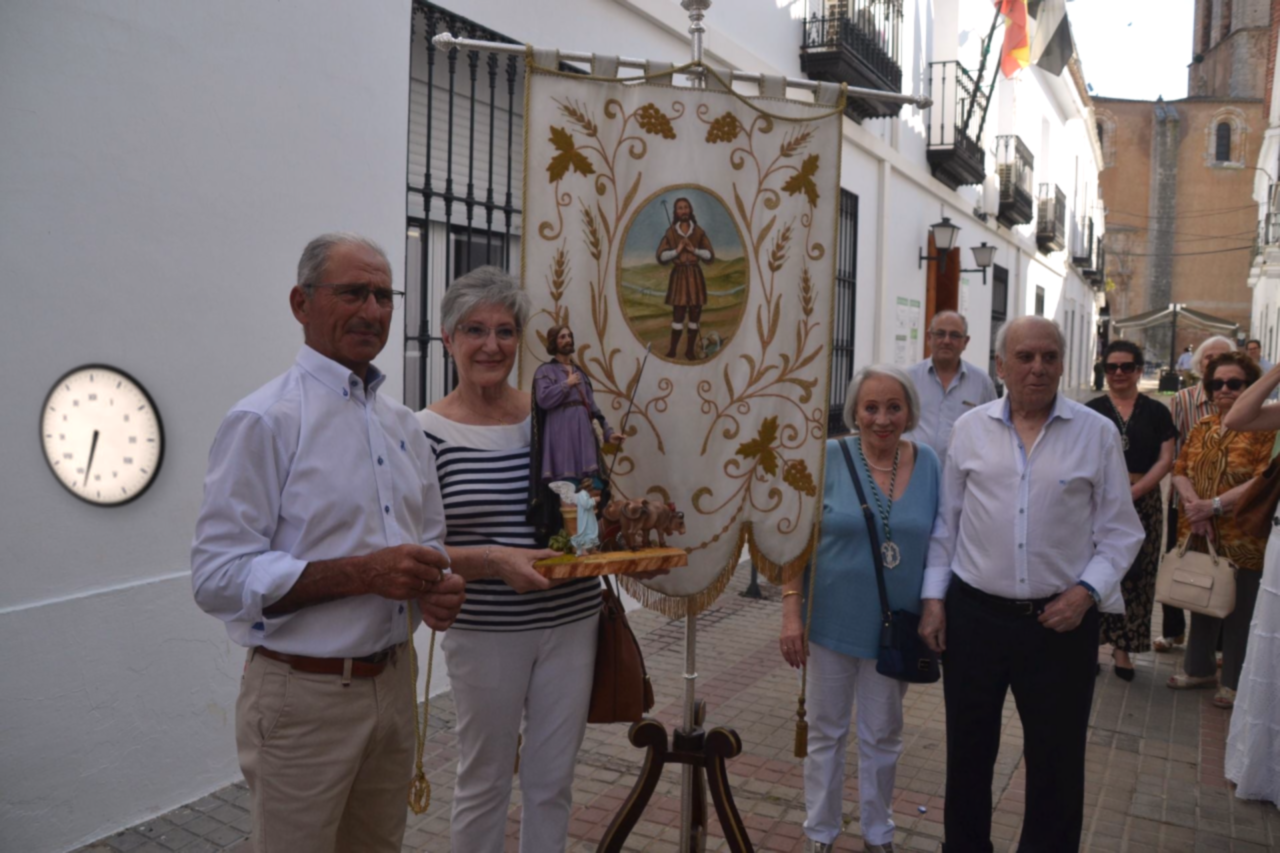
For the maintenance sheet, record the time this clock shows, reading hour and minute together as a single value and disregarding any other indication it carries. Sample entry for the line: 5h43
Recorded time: 6h33
